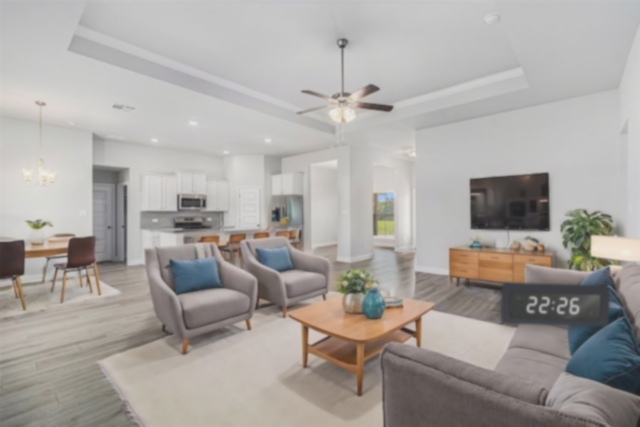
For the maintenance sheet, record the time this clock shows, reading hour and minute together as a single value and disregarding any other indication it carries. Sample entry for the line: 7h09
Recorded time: 22h26
